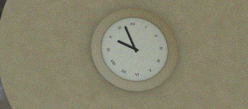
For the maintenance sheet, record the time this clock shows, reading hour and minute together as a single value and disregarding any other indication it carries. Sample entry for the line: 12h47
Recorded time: 9h57
